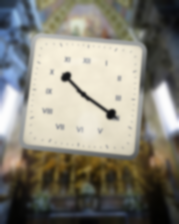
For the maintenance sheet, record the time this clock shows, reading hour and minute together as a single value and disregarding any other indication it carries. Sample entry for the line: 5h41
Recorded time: 10h20
